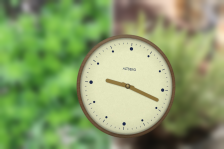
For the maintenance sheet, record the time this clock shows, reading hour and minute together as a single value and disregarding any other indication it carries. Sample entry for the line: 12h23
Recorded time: 9h18
